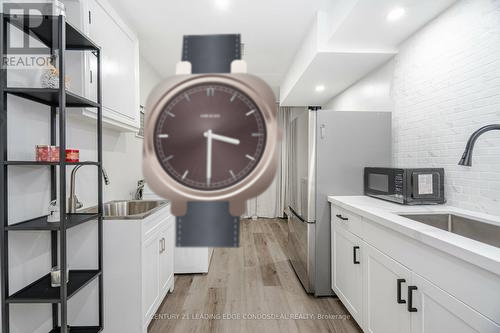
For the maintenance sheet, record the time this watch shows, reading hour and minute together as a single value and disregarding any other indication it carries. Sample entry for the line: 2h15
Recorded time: 3h30
